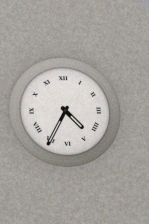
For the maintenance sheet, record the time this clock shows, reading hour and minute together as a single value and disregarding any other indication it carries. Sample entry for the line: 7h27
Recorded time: 4h35
